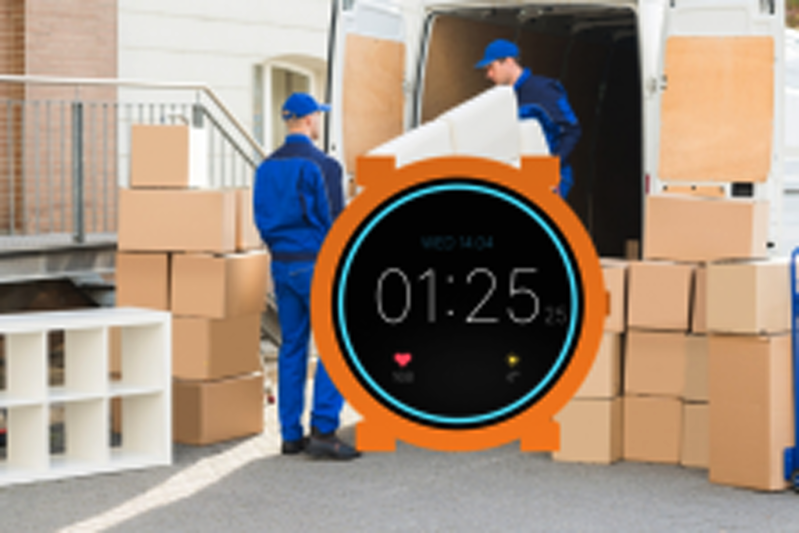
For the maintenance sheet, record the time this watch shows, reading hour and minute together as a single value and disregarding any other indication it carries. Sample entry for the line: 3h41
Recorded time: 1h25
